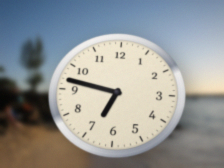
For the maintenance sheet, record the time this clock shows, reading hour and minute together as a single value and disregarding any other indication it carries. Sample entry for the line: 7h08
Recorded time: 6h47
